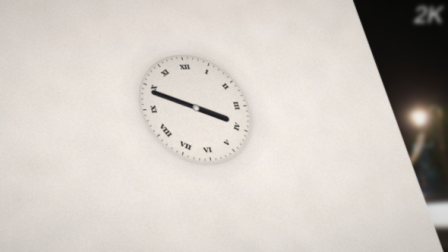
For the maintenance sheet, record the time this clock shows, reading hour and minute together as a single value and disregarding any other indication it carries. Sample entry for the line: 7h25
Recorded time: 3h49
